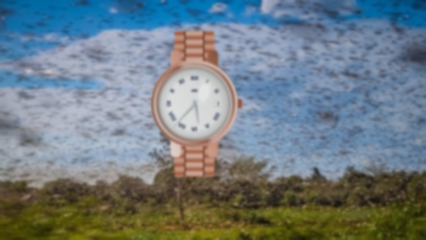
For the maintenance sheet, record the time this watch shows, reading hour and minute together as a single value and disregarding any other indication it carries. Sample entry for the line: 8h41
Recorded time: 5h37
